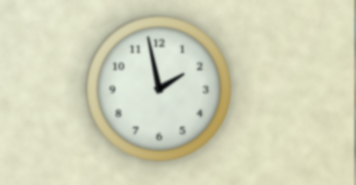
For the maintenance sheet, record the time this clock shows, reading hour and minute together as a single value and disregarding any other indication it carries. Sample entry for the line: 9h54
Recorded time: 1h58
